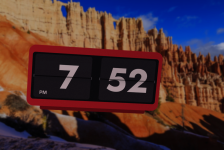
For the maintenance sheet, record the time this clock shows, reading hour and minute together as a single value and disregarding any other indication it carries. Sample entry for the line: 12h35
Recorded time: 7h52
